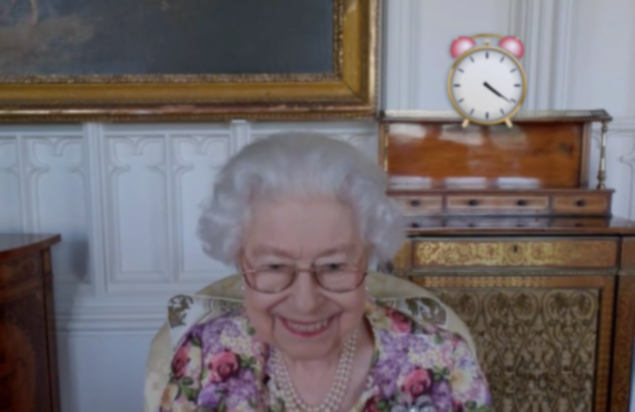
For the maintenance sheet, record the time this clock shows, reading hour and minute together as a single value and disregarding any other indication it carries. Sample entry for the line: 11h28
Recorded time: 4h21
